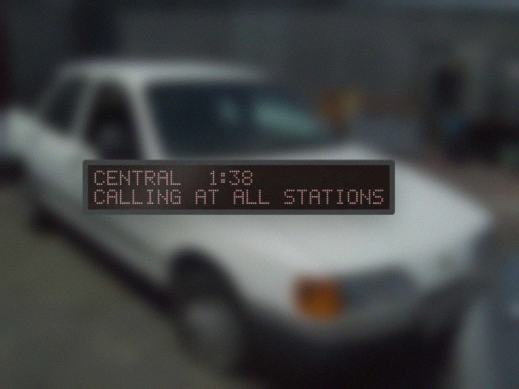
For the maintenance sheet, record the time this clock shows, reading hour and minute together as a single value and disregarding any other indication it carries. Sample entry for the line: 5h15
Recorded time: 1h38
